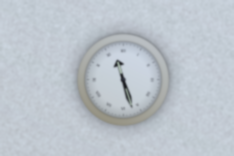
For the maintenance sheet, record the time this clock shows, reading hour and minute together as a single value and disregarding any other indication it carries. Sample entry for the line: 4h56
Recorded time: 11h27
